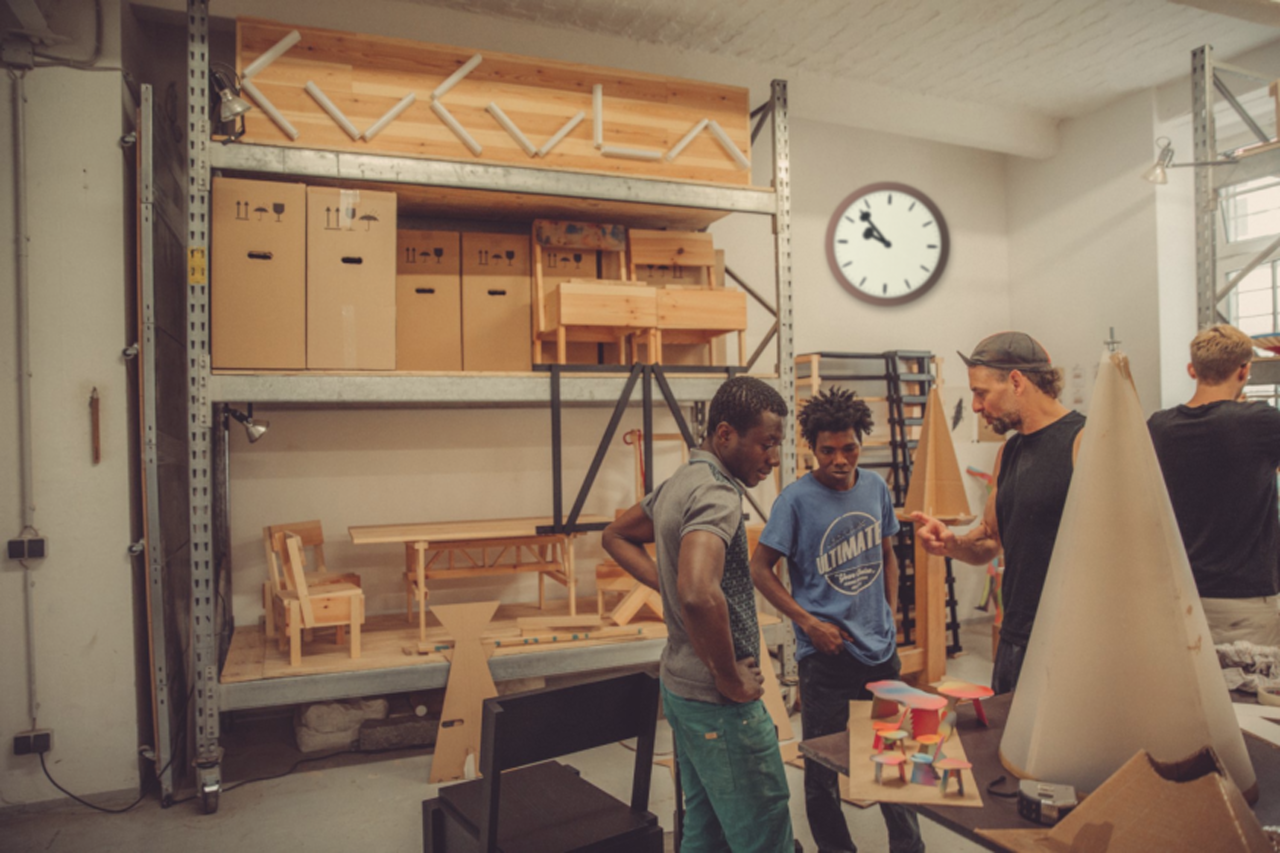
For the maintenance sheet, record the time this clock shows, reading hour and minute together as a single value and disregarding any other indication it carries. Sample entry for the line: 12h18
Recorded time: 9h53
